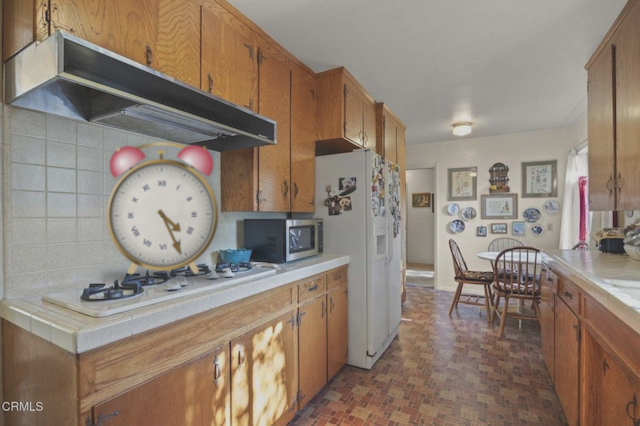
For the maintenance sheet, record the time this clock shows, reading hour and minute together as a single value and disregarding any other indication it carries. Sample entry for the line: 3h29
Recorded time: 4h26
